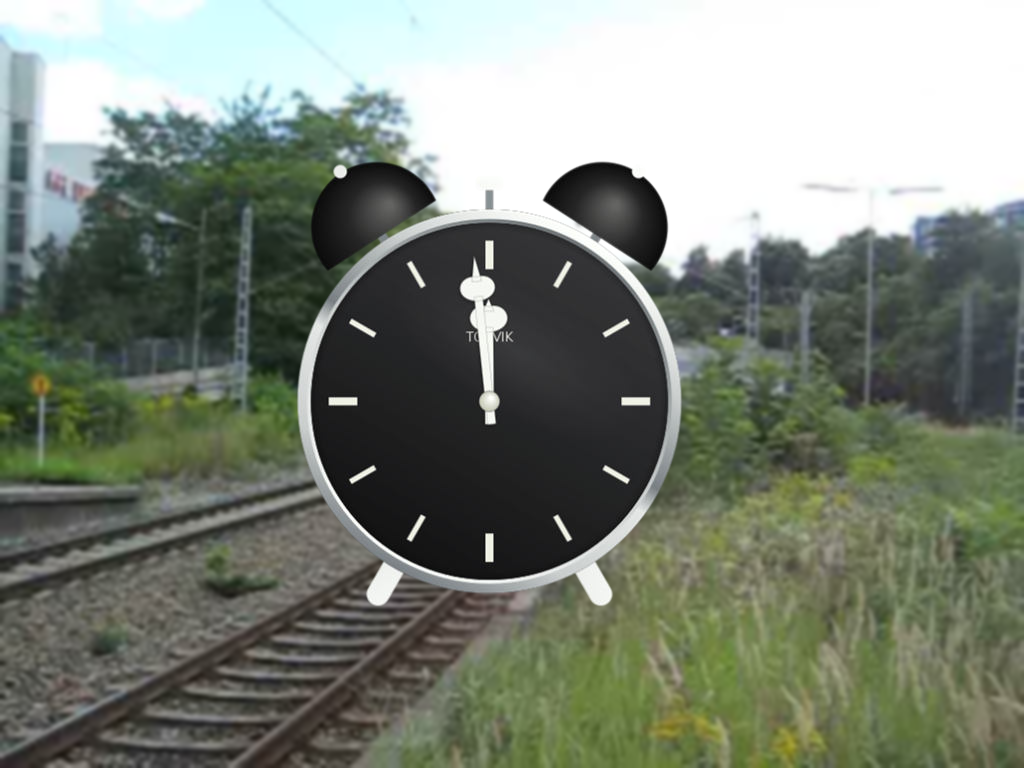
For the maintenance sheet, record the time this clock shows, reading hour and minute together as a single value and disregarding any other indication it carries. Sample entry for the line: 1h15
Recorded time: 11h59
